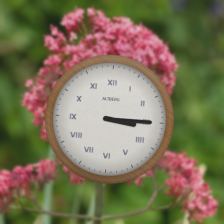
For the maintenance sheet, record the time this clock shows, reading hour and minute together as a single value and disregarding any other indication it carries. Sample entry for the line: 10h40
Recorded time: 3h15
